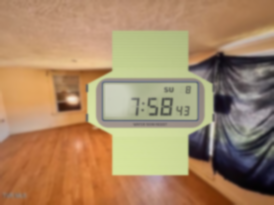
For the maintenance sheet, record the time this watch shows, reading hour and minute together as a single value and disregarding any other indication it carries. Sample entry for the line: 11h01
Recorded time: 7h58
